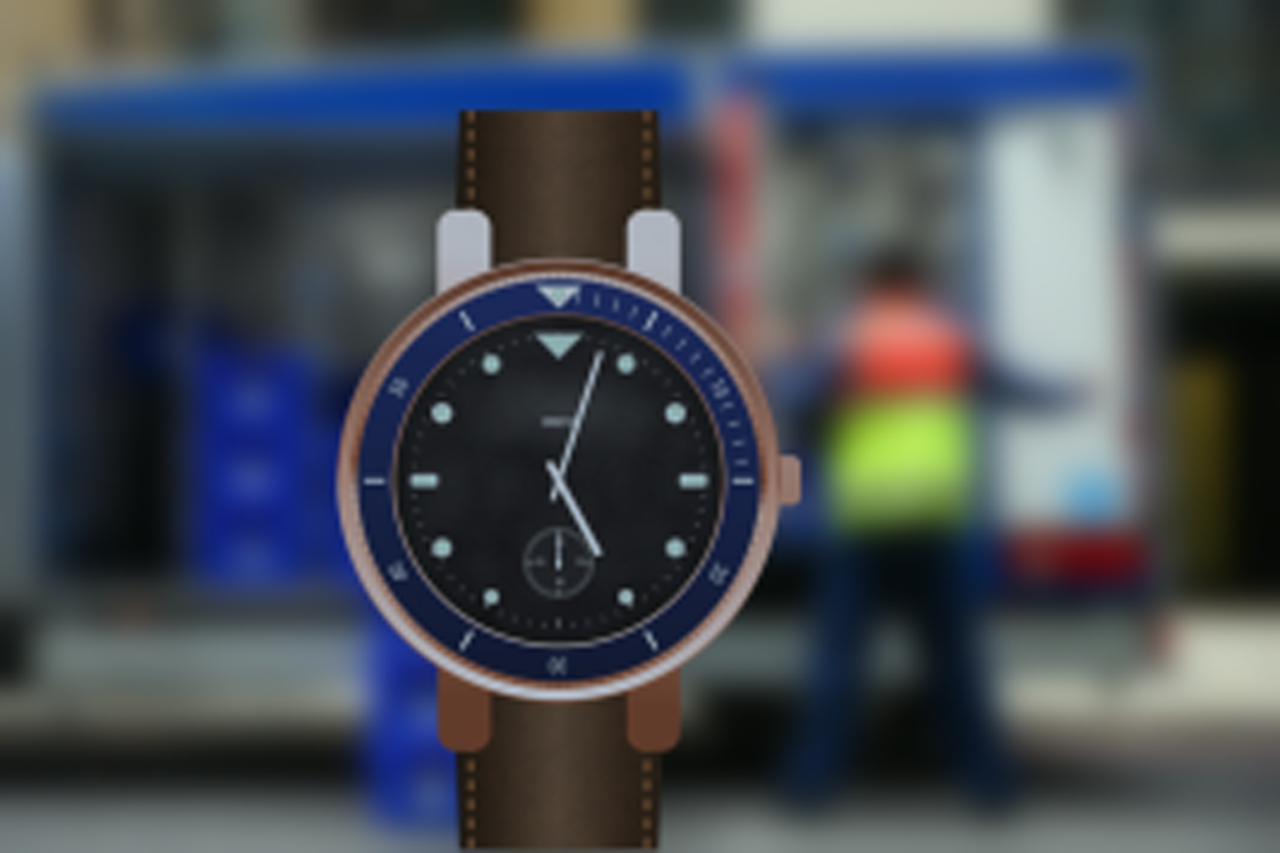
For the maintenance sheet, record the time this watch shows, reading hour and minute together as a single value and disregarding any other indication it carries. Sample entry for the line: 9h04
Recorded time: 5h03
